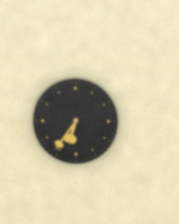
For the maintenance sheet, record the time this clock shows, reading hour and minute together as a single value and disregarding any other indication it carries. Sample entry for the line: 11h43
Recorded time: 6h36
